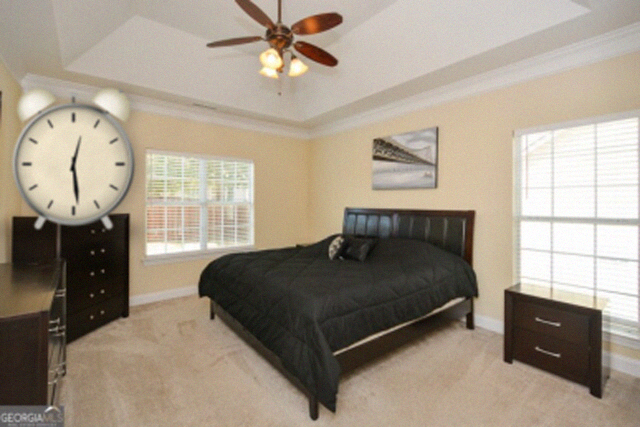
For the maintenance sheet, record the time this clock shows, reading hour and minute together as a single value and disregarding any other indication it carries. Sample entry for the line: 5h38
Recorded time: 12h29
